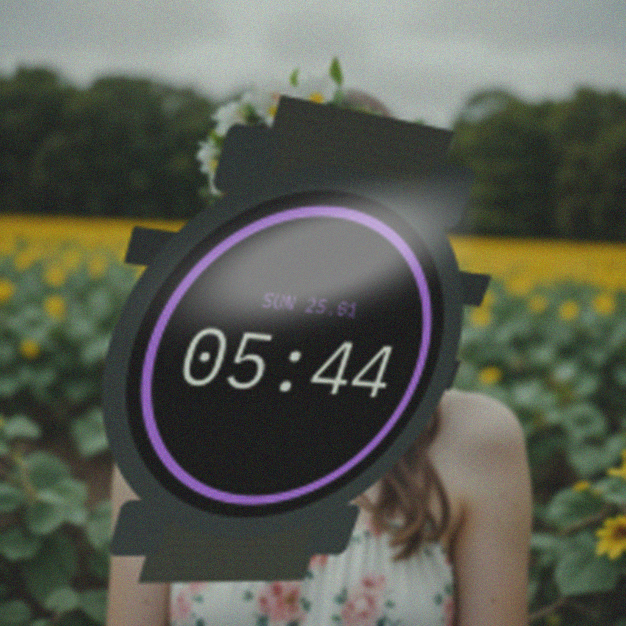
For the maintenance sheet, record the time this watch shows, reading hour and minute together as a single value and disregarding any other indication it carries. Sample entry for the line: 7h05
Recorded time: 5h44
